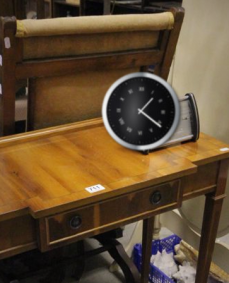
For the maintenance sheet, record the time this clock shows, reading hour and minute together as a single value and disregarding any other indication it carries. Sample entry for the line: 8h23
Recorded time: 1h21
